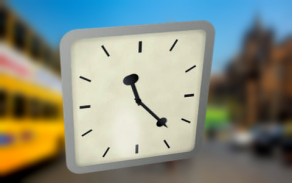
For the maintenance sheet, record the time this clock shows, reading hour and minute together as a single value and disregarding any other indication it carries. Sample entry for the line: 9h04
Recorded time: 11h23
